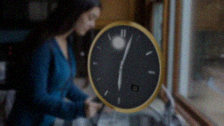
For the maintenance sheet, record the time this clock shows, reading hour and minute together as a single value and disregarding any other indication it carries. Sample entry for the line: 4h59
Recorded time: 6h03
